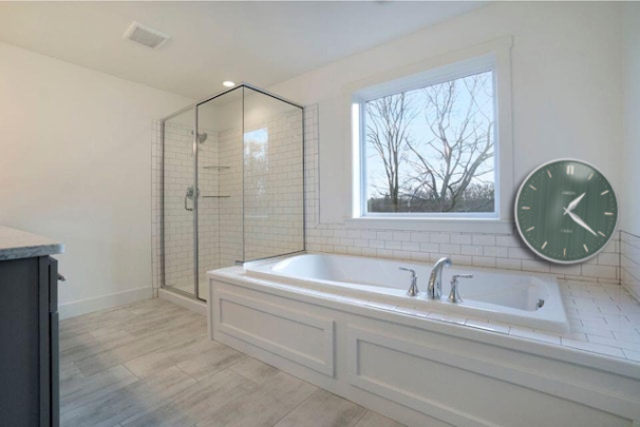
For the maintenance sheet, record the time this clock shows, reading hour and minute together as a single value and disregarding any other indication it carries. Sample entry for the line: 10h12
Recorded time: 1h21
